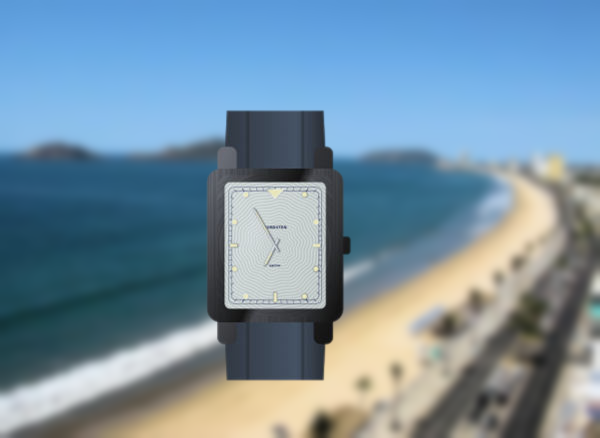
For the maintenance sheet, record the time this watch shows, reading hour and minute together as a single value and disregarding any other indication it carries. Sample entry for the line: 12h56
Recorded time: 6h55
